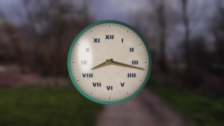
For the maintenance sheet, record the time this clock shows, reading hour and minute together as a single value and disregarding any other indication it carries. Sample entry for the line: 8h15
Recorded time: 8h17
